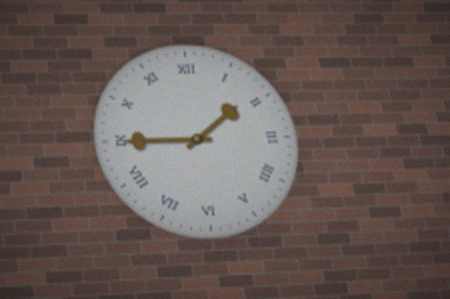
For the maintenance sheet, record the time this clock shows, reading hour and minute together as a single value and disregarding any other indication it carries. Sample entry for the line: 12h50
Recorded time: 1h45
